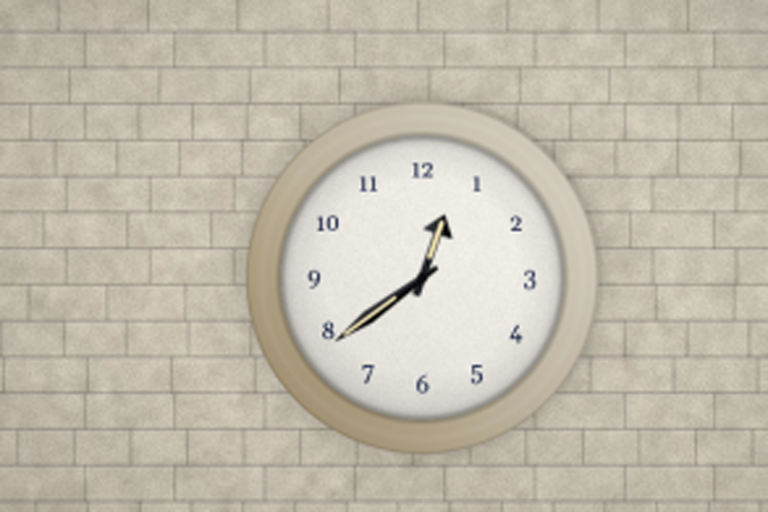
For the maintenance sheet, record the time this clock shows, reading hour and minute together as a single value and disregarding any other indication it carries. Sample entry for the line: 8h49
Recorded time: 12h39
